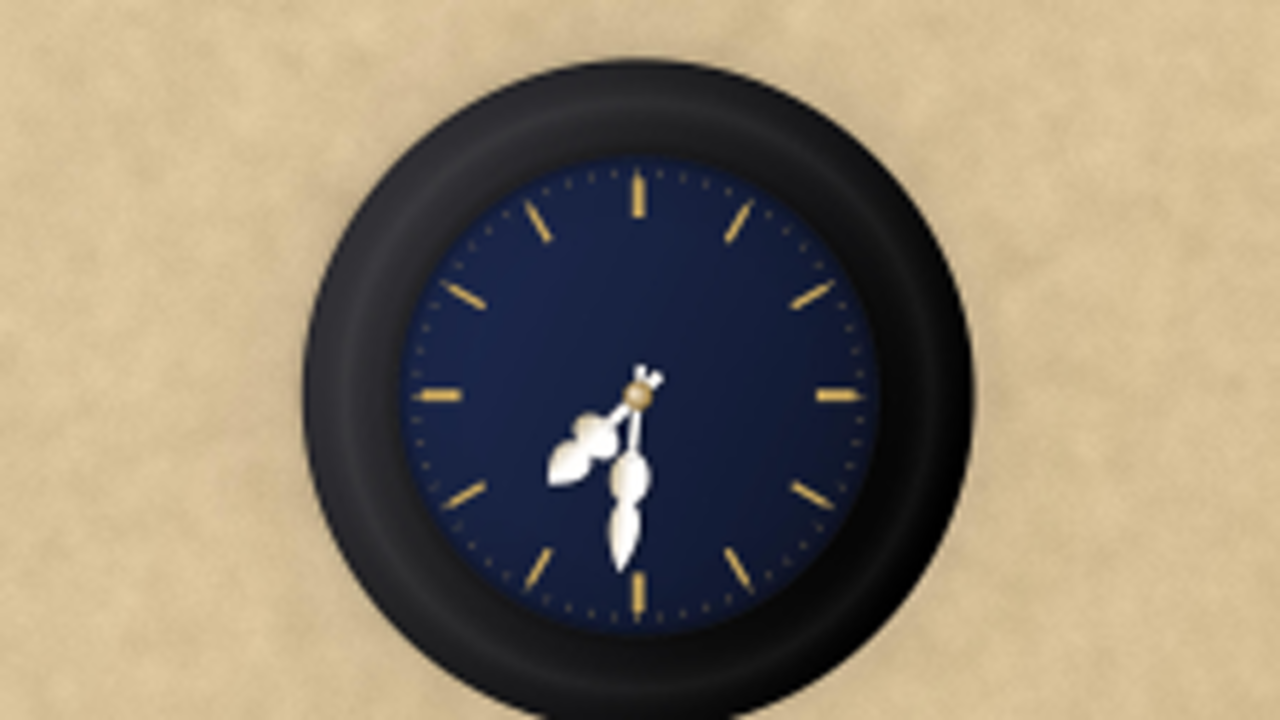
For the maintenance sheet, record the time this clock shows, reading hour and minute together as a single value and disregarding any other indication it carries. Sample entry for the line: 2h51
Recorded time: 7h31
